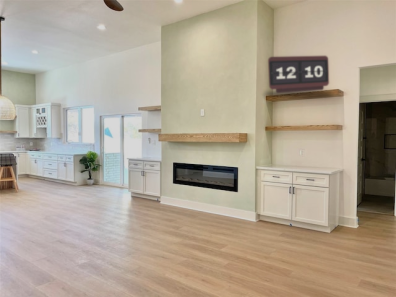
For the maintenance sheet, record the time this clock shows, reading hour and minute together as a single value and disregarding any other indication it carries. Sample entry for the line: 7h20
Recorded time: 12h10
